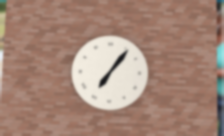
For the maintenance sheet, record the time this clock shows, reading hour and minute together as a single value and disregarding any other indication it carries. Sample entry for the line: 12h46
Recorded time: 7h06
